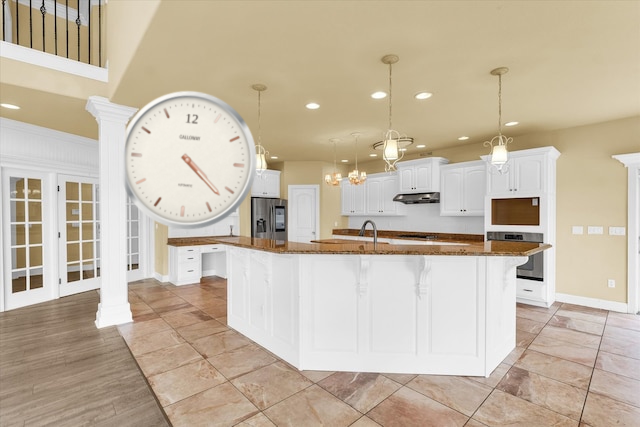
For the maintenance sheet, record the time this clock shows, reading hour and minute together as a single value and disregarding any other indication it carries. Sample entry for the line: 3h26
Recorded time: 4h22
